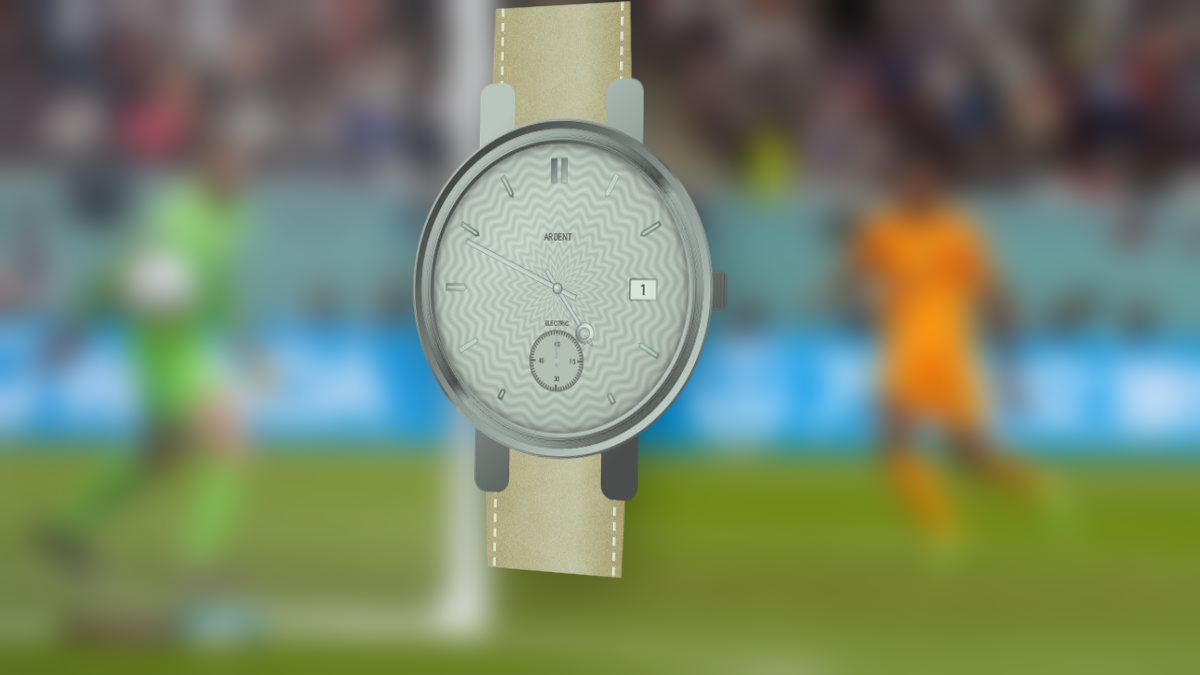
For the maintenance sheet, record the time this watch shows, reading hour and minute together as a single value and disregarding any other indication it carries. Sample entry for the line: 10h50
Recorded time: 4h49
